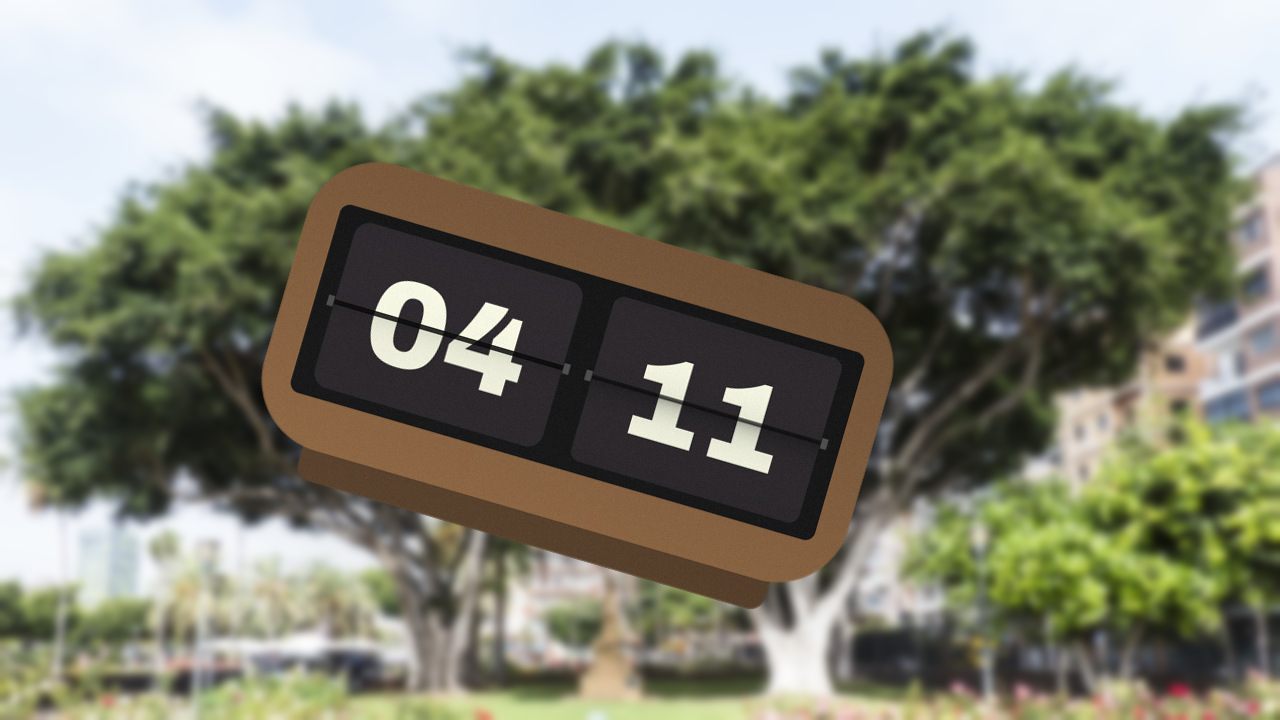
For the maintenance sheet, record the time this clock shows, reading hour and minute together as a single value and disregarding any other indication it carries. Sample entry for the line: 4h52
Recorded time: 4h11
